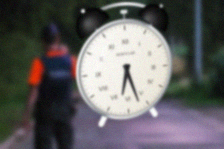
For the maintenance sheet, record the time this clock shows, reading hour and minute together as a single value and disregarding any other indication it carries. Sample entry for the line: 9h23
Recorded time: 6h27
